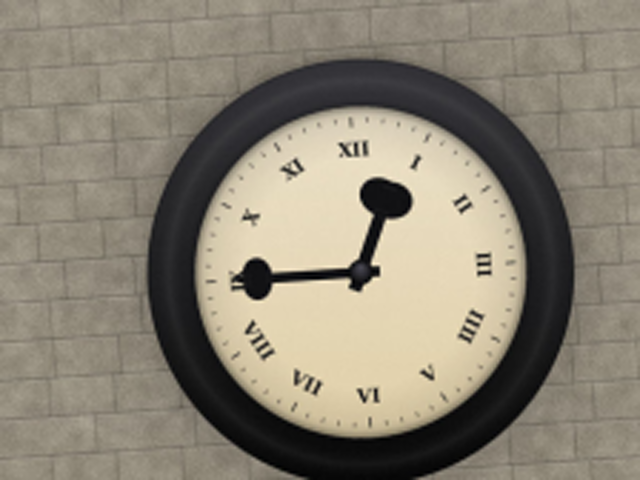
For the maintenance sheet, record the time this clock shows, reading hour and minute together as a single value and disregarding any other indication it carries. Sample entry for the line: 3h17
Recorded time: 12h45
